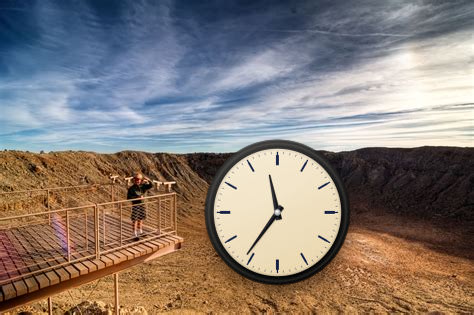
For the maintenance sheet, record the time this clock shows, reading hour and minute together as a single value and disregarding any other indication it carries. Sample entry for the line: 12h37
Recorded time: 11h36
